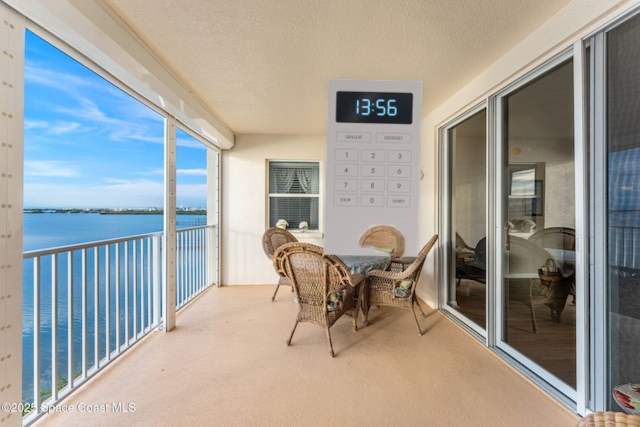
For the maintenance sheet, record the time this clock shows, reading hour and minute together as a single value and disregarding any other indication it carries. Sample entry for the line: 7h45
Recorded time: 13h56
